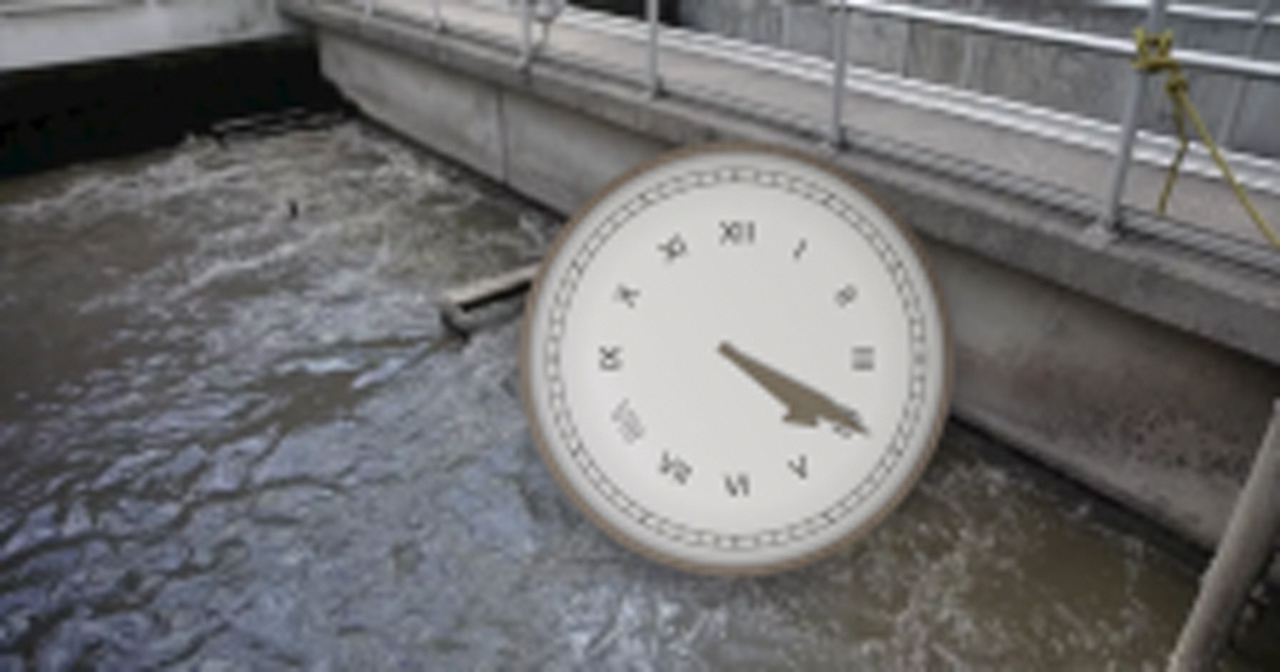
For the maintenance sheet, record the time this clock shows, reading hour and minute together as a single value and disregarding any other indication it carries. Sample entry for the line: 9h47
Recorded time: 4h20
